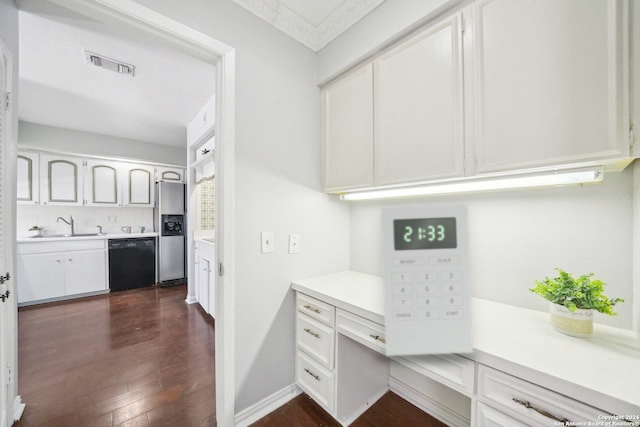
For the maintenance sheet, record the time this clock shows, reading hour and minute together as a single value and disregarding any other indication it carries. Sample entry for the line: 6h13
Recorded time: 21h33
